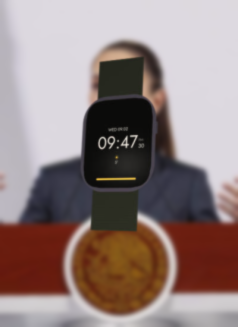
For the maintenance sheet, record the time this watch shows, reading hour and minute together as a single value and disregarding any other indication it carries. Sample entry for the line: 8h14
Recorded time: 9h47
